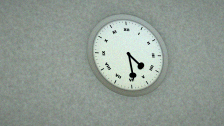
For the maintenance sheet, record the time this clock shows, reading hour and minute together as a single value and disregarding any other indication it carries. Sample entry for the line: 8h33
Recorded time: 4h29
